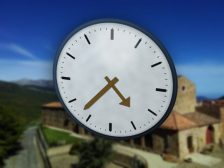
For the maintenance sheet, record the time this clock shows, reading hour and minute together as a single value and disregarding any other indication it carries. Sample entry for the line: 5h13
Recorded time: 4h37
